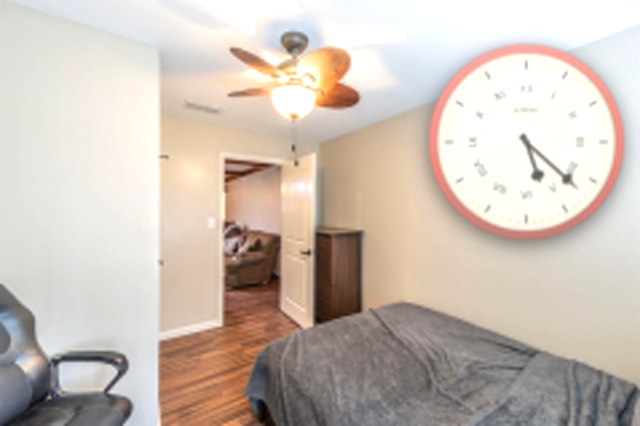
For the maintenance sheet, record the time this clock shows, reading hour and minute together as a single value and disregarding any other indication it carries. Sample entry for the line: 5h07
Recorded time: 5h22
